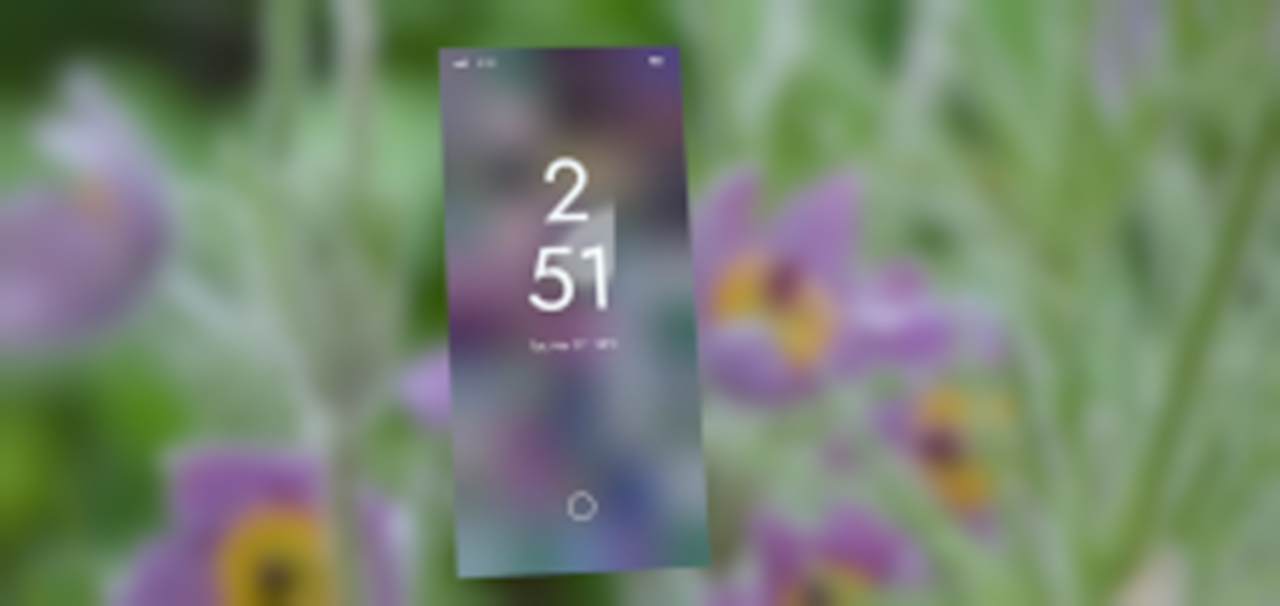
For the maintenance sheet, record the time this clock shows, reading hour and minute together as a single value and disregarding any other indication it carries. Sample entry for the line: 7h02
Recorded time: 2h51
